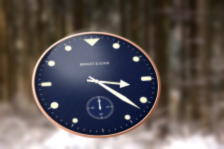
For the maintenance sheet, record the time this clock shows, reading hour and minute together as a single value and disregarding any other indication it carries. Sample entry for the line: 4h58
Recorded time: 3h22
